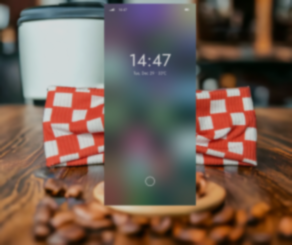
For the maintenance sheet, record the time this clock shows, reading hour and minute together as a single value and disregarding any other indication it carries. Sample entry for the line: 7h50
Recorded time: 14h47
